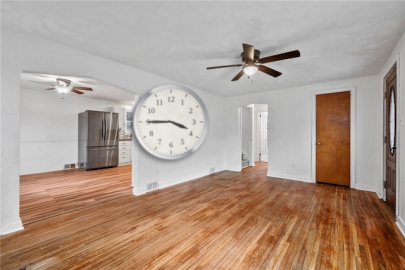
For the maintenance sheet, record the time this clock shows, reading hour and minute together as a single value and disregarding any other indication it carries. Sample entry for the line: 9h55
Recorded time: 3h45
